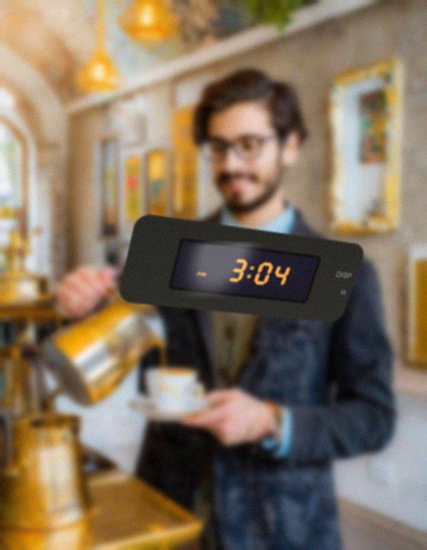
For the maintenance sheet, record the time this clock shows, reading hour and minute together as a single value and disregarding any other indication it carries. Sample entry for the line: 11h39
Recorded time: 3h04
